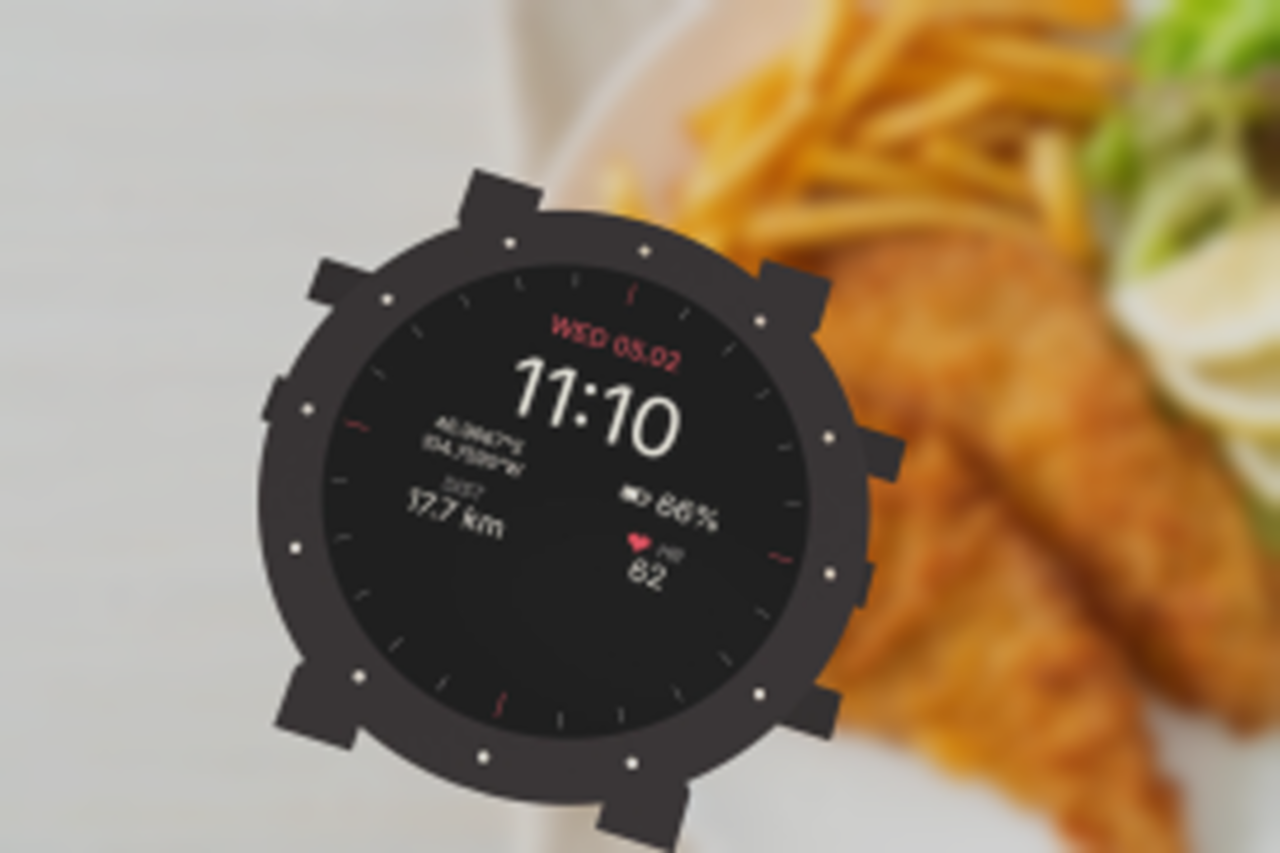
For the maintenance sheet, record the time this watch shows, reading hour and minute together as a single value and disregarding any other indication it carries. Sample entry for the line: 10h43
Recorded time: 11h10
